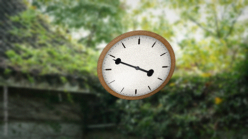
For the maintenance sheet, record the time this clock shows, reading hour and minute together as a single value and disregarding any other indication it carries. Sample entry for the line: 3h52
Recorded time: 3h49
